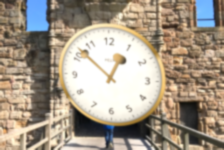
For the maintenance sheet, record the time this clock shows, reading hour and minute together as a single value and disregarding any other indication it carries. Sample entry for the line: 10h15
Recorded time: 12h52
